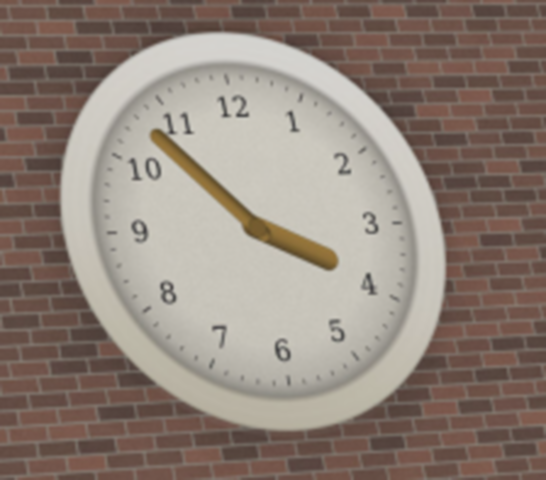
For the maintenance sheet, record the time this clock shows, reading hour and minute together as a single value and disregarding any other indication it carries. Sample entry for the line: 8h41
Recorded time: 3h53
